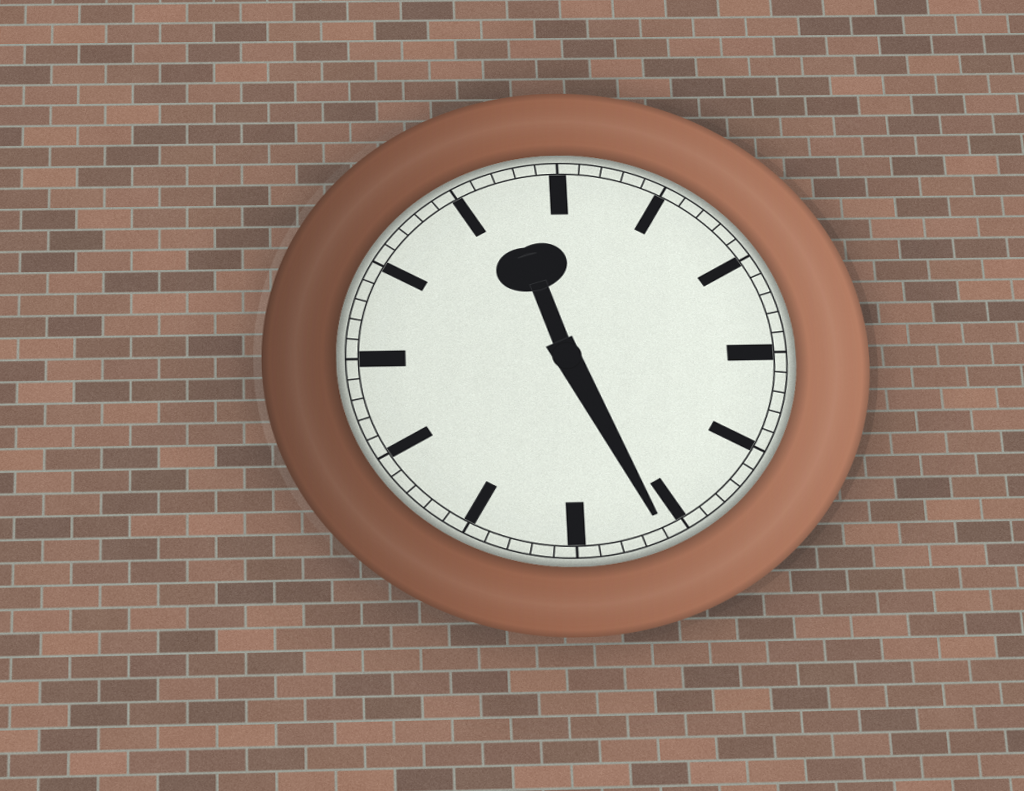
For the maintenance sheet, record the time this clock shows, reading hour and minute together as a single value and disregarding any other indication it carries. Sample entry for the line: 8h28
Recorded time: 11h26
